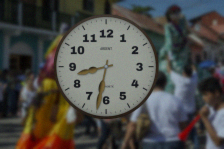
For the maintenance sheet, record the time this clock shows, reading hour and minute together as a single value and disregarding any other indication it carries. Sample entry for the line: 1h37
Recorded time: 8h32
